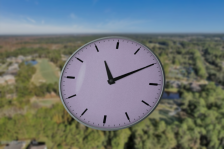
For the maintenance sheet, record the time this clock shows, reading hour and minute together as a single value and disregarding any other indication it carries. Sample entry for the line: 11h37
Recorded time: 11h10
